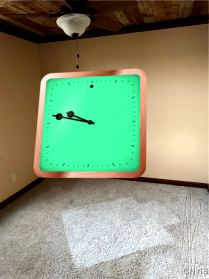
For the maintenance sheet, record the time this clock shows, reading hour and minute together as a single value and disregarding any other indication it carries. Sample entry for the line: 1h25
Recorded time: 9h47
